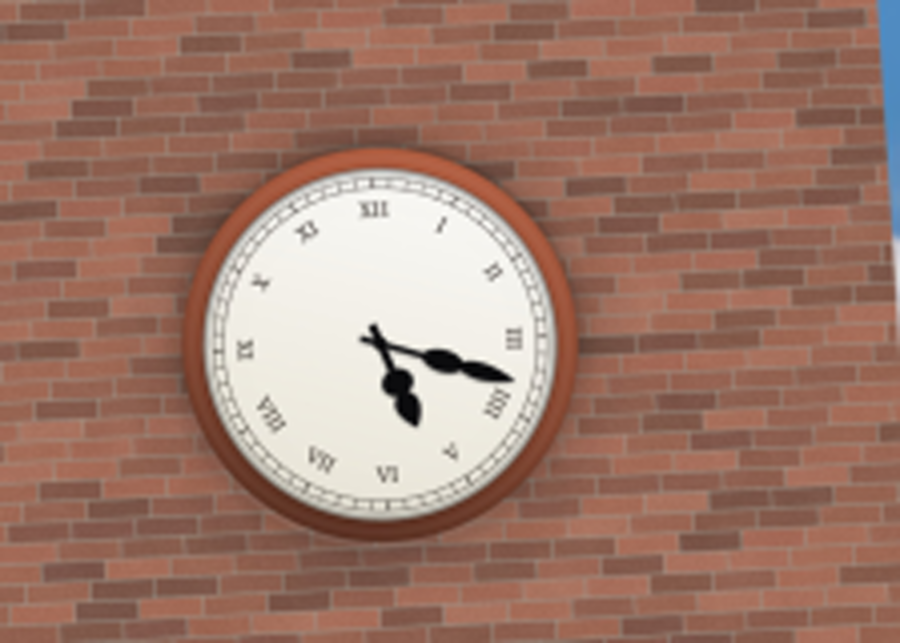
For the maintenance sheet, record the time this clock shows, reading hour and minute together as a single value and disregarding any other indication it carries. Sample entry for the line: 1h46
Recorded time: 5h18
